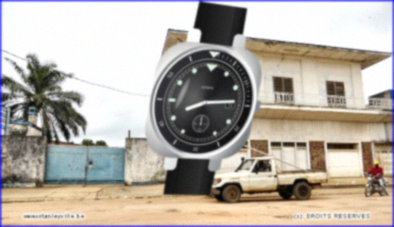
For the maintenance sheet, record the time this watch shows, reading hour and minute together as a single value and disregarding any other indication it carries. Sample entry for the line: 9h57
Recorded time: 8h14
